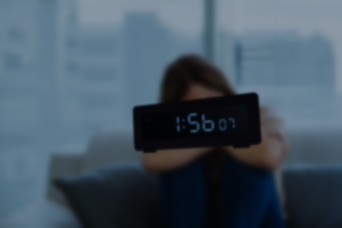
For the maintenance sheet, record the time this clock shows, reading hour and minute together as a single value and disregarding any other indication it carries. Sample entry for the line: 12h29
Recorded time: 1h56
